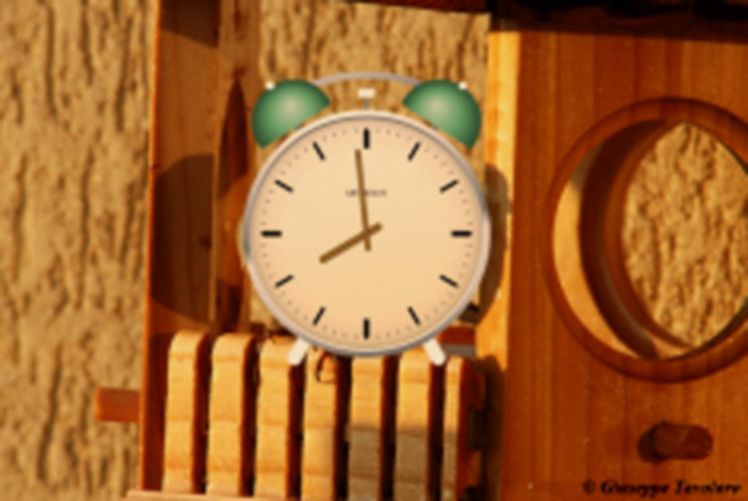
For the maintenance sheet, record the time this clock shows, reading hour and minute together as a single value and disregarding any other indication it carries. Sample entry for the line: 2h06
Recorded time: 7h59
